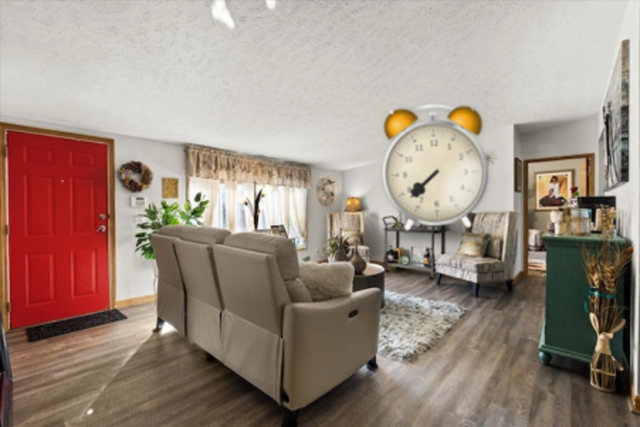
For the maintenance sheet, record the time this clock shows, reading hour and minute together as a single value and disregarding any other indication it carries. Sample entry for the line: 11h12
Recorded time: 7h38
